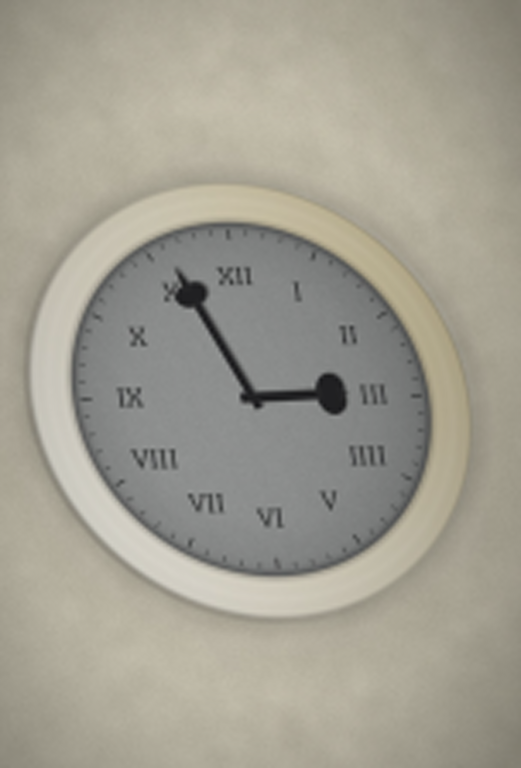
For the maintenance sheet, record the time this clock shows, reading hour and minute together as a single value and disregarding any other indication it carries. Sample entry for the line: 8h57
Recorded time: 2h56
